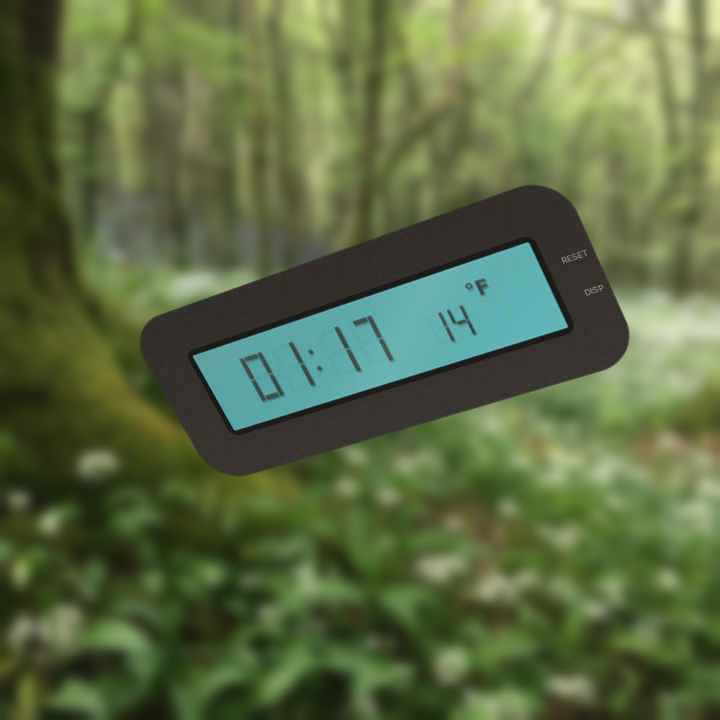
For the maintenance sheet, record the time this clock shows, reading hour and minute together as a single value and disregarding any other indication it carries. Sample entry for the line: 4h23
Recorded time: 1h17
